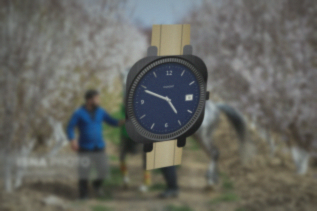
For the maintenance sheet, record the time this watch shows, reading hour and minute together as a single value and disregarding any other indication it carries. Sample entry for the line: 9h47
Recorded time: 4h49
